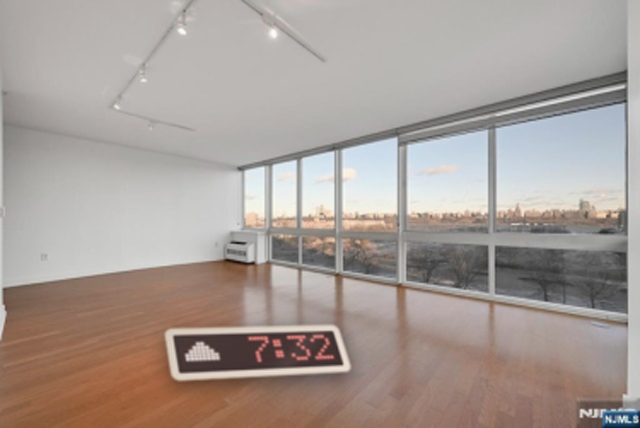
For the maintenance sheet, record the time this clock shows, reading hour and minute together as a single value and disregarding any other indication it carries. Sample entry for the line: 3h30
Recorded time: 7h32
